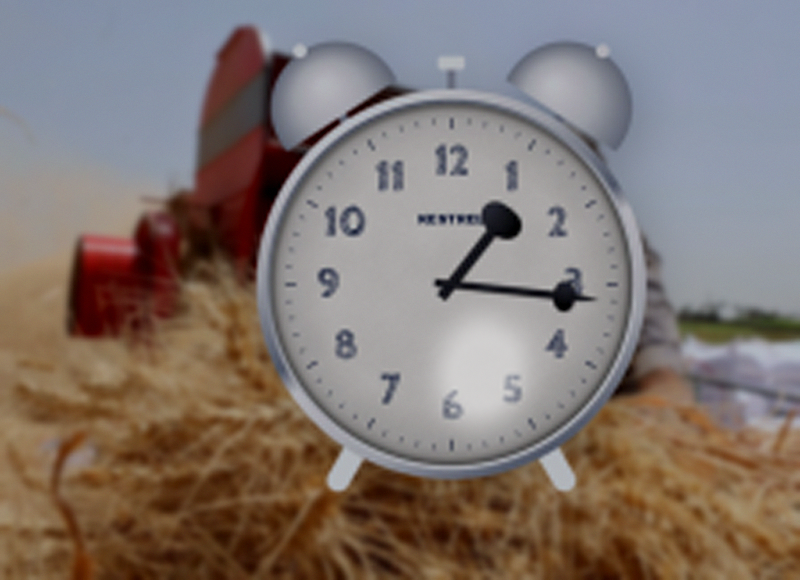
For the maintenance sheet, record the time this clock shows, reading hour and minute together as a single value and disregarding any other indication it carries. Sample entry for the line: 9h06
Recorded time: 1h16
